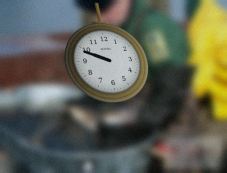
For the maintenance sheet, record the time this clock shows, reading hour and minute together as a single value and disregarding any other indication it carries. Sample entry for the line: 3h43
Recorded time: 9h49
